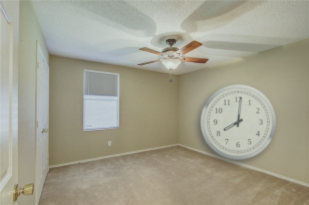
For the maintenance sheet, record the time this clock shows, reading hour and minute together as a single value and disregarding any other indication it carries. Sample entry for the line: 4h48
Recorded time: 8h01
